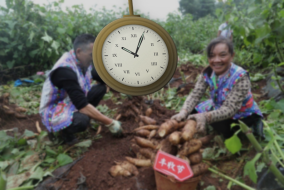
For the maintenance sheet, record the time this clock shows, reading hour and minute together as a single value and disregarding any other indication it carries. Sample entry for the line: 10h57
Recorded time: 10h04
